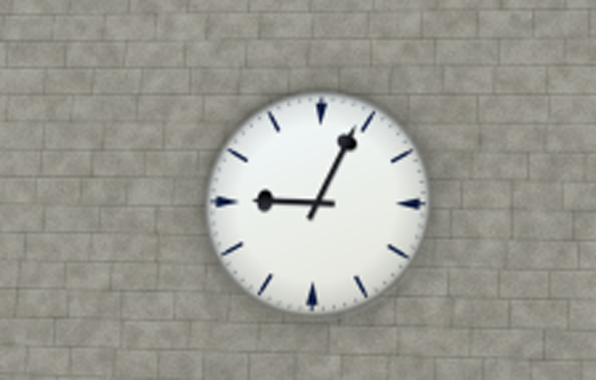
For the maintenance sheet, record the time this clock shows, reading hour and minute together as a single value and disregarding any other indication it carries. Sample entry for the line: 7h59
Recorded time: 9h04
